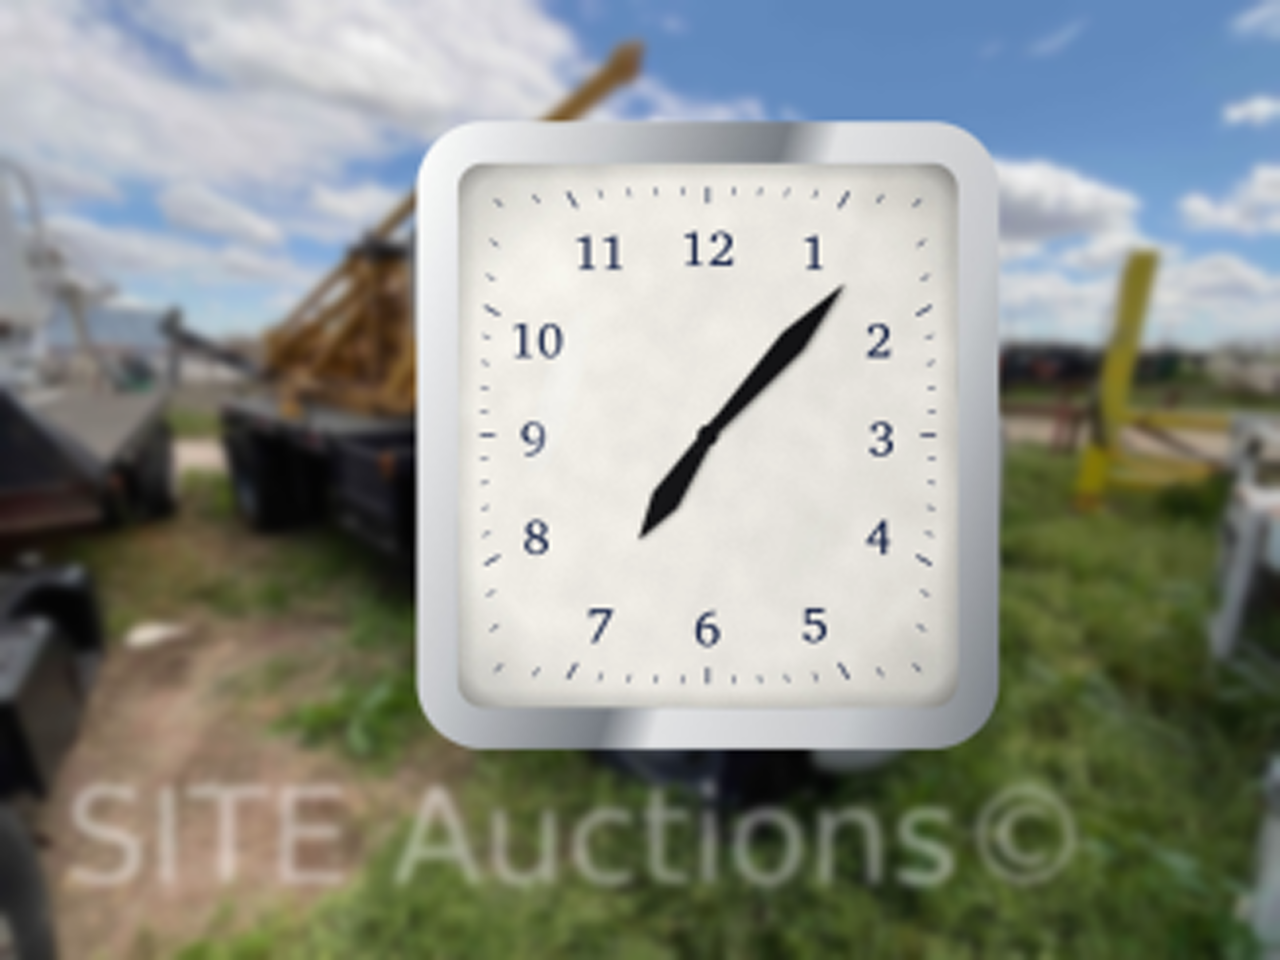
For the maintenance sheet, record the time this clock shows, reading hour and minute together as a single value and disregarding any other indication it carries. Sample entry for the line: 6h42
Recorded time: 7h07
